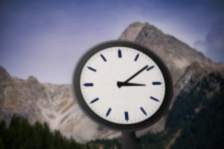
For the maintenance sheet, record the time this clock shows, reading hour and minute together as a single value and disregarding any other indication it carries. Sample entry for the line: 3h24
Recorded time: 3h09
